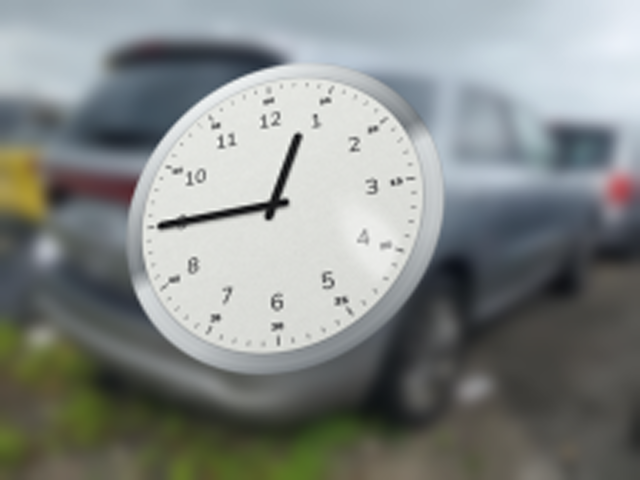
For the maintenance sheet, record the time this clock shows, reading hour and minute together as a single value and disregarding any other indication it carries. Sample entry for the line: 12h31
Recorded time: 12h45
